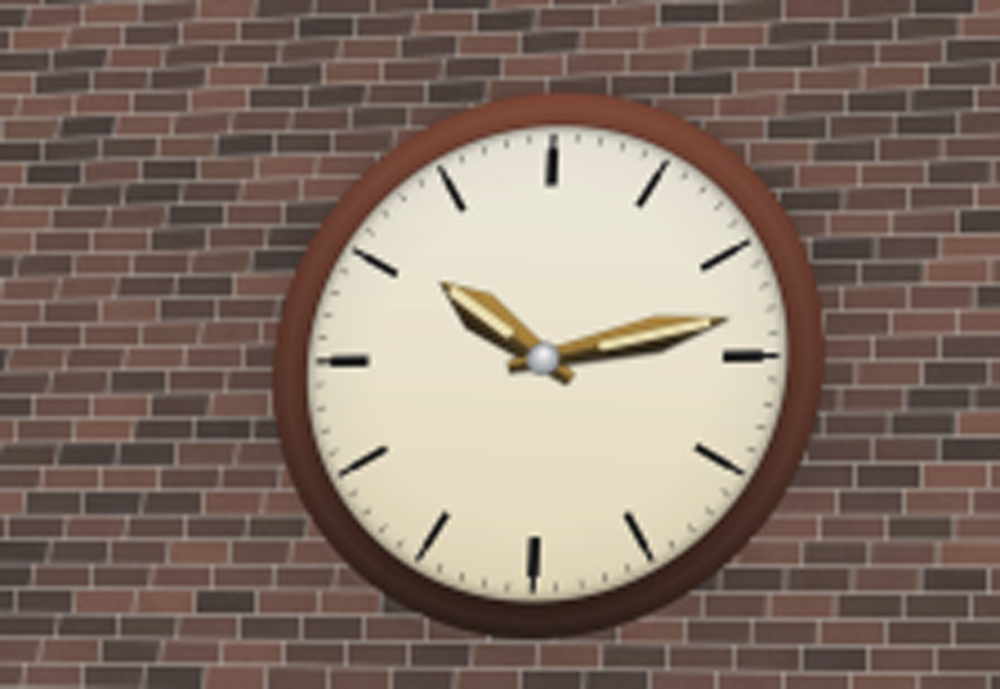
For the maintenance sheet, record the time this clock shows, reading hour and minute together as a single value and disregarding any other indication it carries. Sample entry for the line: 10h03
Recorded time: 10h13
